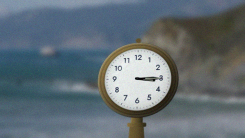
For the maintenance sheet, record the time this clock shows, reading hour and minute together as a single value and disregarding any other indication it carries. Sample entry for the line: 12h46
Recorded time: 3h15
